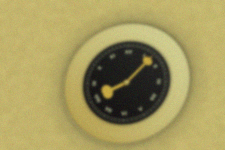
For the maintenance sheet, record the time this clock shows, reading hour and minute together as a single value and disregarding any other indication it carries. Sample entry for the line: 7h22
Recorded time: 8h07
